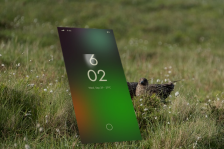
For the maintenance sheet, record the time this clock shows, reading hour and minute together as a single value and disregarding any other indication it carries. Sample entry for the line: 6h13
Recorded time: 6h02
